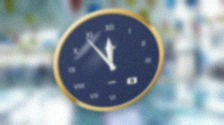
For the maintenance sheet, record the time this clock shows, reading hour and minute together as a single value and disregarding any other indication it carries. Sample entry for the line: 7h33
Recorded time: 11h54
